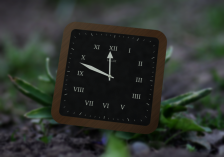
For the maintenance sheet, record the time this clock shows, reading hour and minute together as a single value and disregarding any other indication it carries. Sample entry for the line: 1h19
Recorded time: 11h48
